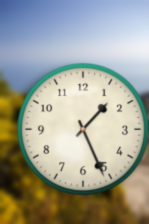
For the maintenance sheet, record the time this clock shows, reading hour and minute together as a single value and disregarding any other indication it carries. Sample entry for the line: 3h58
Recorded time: 1h26
